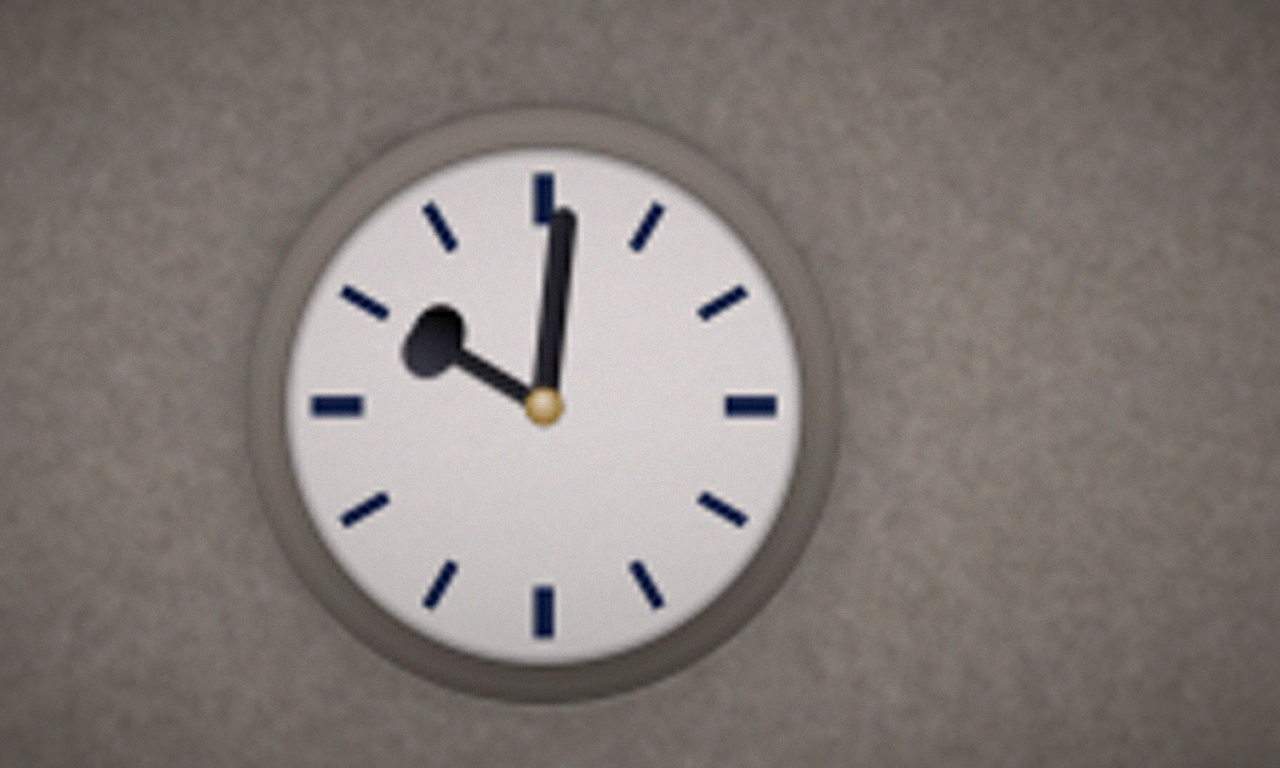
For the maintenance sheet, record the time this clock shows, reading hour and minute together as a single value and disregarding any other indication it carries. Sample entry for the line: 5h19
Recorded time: 10h01
